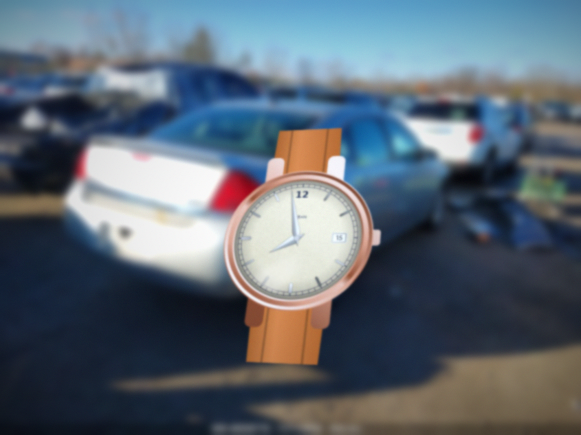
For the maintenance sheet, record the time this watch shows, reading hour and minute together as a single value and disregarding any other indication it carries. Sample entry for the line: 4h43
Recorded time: 7h58
